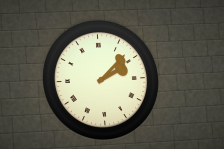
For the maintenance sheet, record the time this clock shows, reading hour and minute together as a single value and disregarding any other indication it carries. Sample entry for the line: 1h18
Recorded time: 2h08
